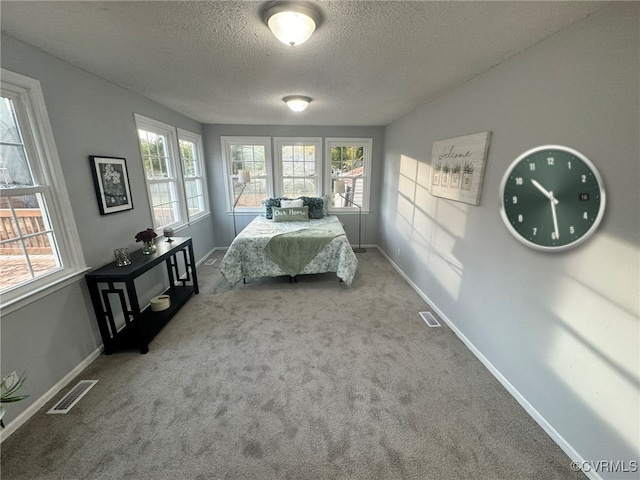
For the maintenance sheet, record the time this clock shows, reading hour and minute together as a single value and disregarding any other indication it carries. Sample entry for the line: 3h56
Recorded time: 10h29
